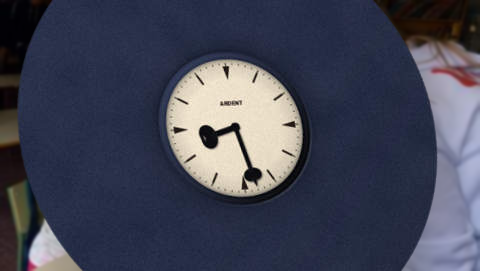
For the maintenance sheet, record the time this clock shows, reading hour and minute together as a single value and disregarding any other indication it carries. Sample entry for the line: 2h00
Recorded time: 8h28
